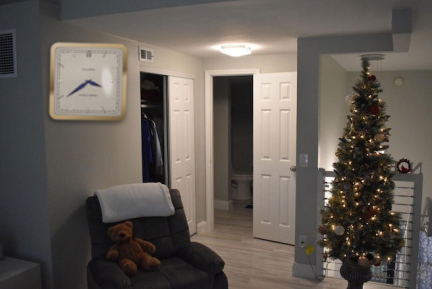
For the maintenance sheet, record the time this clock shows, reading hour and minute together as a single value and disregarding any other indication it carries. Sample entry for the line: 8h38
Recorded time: 3h39
